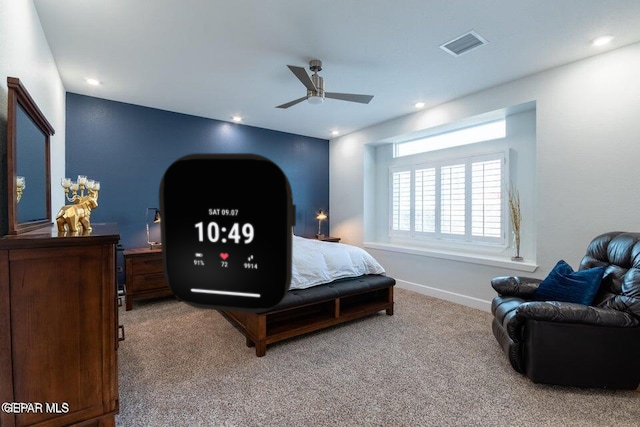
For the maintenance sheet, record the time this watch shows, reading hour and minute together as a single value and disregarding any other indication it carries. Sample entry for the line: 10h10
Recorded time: 10h49
